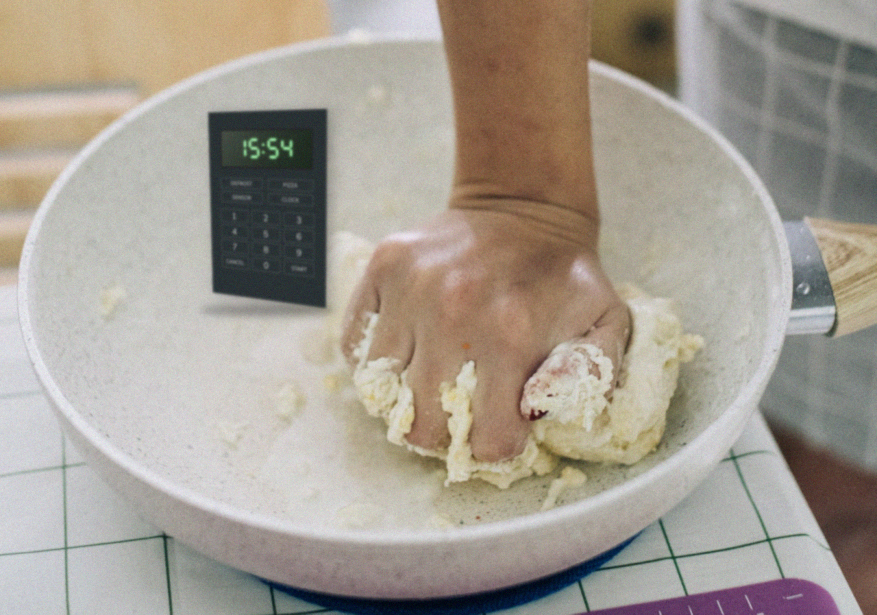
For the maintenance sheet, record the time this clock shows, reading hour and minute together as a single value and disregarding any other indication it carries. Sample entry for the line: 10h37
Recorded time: 15h54
